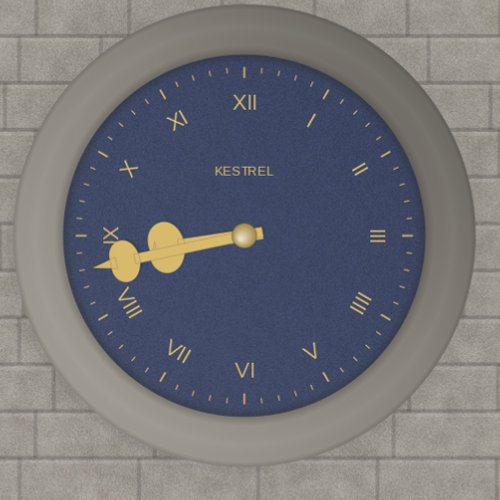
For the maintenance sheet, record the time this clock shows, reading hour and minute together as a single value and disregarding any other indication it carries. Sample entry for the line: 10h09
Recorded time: 8h43
